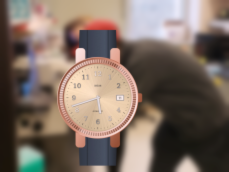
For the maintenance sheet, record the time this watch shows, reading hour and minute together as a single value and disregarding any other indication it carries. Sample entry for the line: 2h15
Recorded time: 5h42
